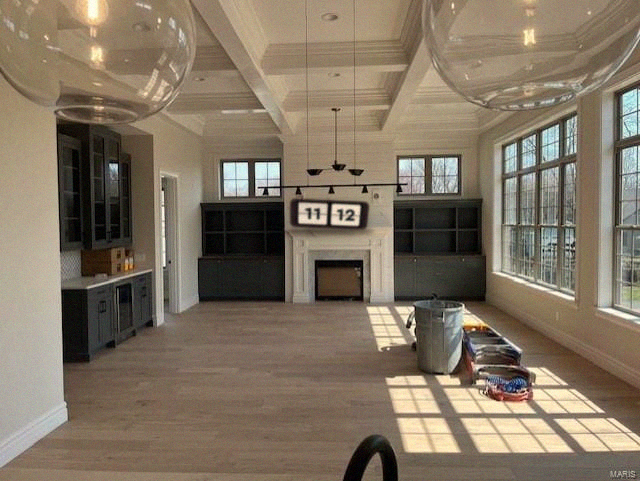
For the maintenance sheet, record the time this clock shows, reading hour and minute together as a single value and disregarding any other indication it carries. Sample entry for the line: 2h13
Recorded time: 11h12
